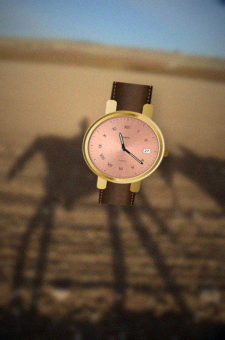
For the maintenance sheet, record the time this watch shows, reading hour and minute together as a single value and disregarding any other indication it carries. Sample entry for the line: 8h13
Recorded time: 11h21
